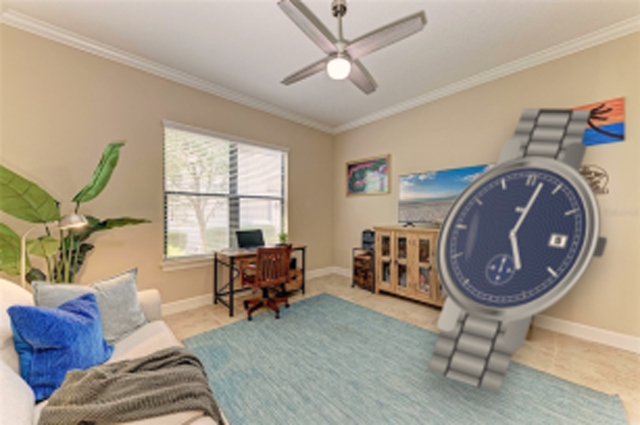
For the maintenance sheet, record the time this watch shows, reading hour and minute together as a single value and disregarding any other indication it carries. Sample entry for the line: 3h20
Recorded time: 5h02
